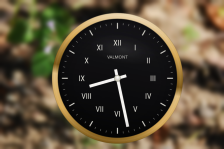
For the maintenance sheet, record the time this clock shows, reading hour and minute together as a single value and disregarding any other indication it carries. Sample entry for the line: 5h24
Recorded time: 8h28
